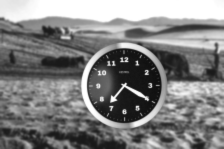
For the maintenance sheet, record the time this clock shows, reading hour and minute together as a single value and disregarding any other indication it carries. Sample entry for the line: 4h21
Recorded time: 7h20
